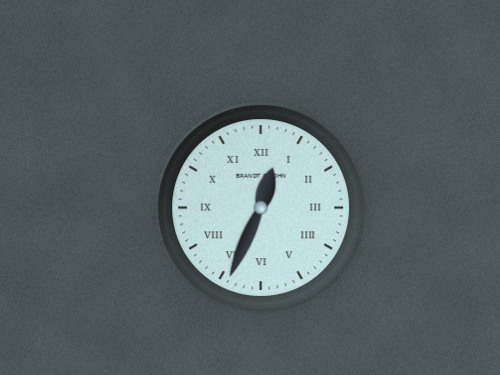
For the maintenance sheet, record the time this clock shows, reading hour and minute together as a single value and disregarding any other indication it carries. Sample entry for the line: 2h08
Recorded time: 12h34
